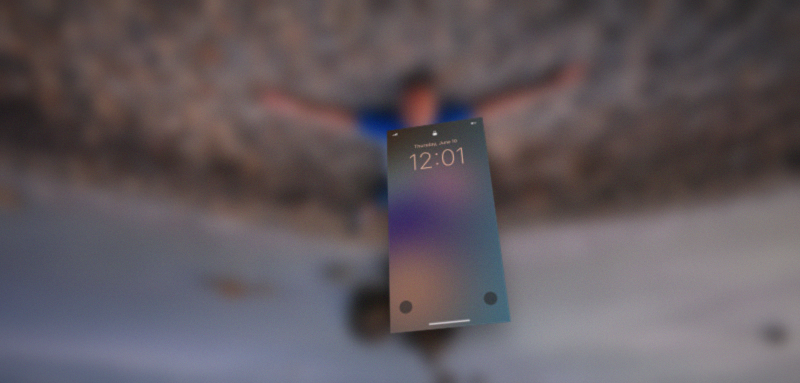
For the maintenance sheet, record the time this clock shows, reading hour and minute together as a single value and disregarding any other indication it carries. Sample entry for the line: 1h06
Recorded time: 12h01
